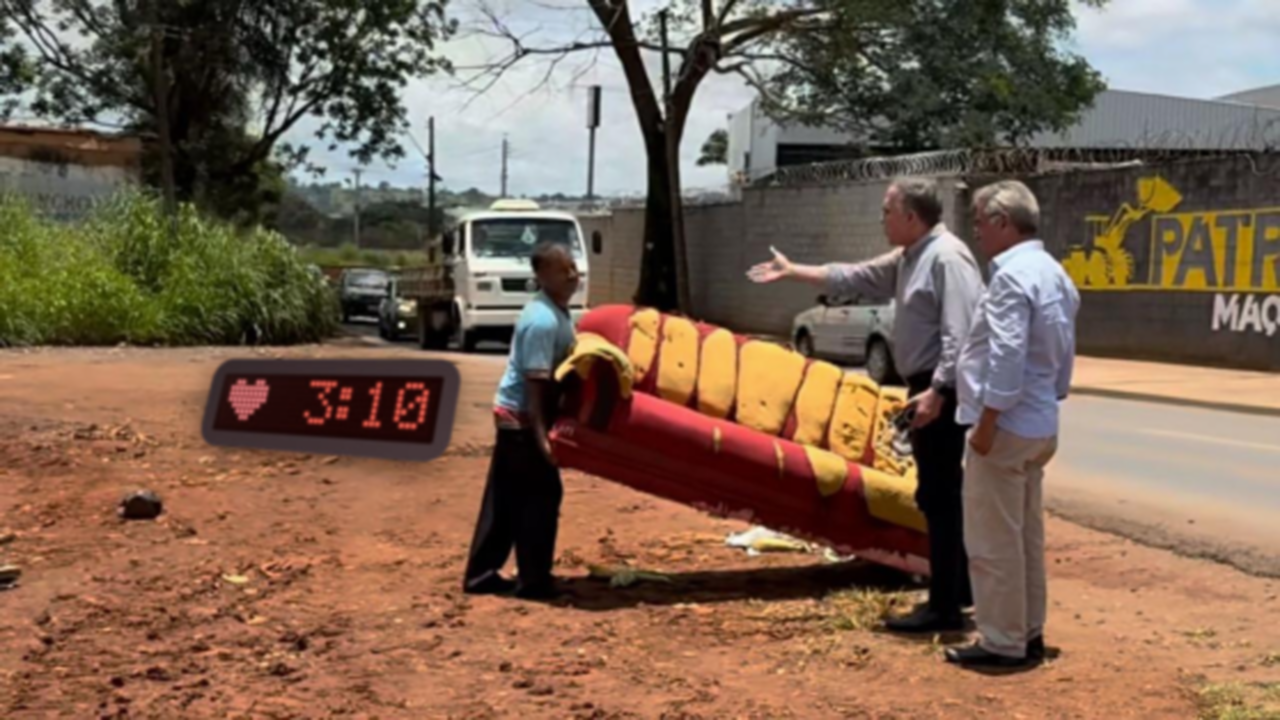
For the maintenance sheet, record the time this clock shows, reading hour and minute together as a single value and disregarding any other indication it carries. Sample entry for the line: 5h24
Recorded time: 3h10
